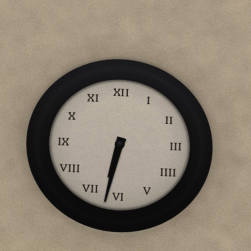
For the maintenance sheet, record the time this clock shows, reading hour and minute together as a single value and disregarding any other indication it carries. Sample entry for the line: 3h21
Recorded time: 6h32
